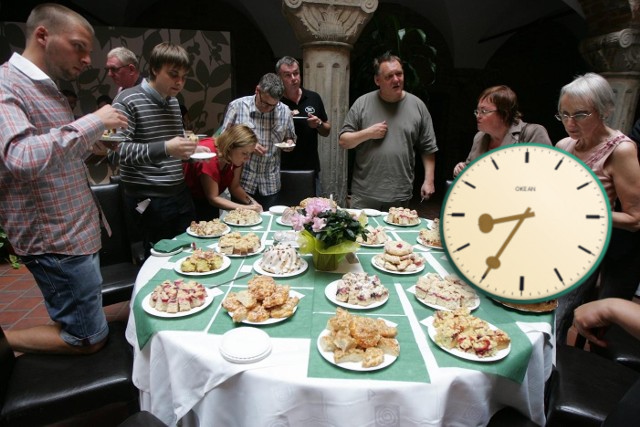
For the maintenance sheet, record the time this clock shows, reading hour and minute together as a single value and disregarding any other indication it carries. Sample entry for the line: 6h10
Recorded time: 8h35
